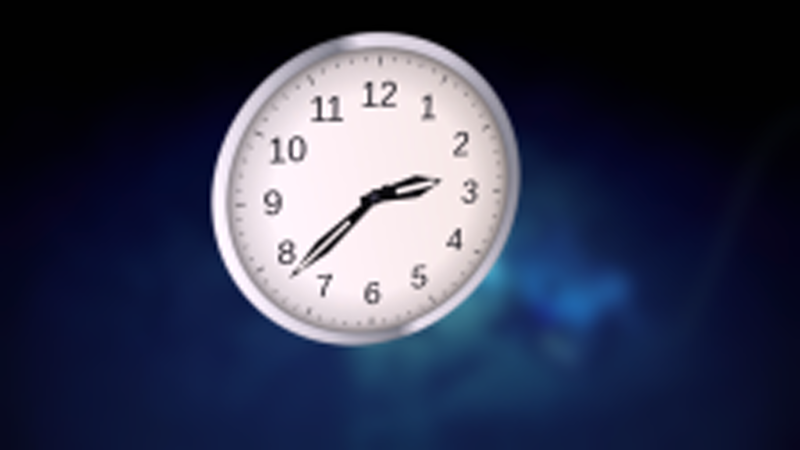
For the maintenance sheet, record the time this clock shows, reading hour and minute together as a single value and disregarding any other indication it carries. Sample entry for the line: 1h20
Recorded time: 2h38
